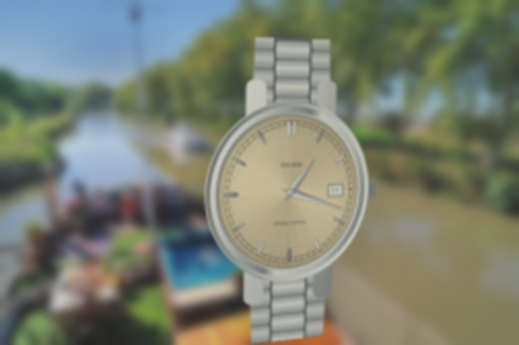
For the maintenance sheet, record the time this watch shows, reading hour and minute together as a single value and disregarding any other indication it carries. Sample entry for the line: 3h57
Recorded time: 1h18
